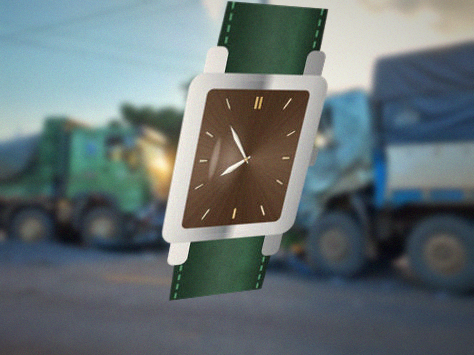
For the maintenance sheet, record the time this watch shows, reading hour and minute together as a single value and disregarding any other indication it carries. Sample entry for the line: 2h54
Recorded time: 7h54
